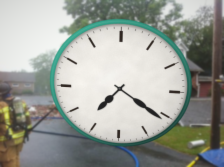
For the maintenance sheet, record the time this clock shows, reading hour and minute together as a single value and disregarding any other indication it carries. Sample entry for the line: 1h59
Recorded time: 7h21
